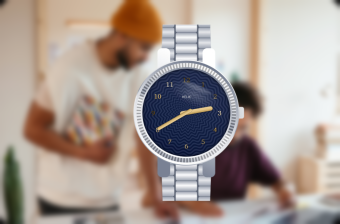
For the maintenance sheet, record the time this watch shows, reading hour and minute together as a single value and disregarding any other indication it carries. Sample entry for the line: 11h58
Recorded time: 2h40
